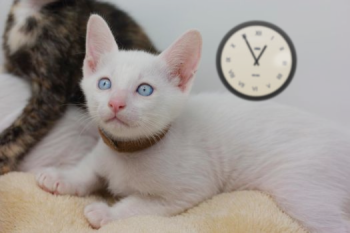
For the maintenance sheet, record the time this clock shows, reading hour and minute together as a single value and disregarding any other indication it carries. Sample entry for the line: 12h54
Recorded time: 12h55
